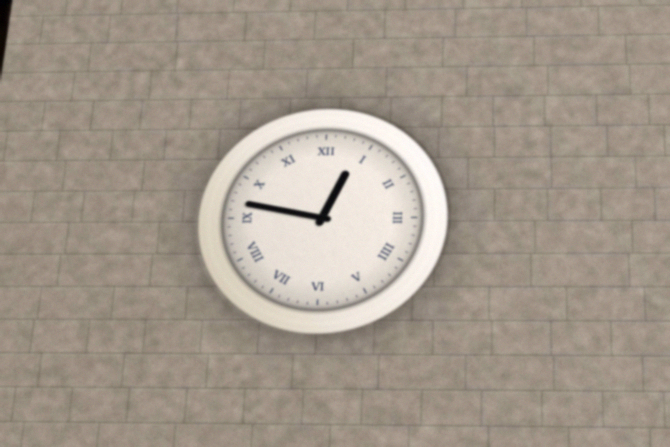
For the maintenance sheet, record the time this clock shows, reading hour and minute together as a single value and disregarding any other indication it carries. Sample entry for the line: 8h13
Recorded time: 12h47
